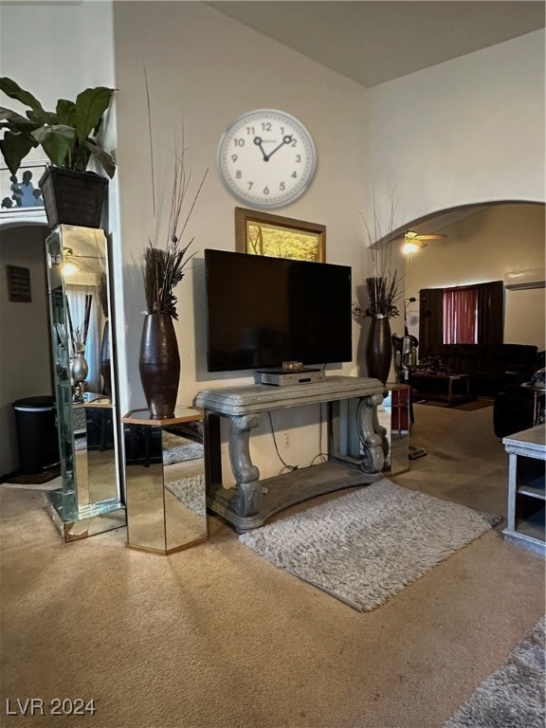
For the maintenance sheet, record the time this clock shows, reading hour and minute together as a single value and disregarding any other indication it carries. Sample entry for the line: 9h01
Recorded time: 11h08
